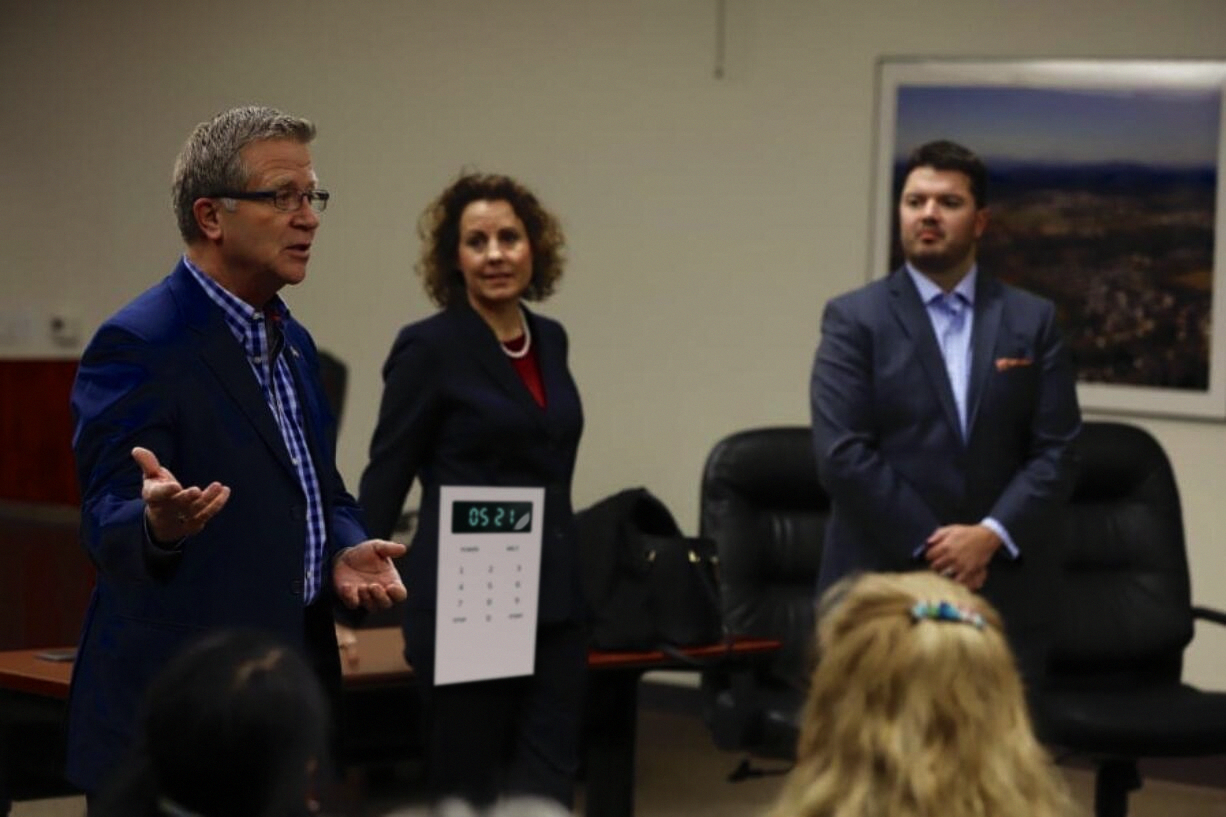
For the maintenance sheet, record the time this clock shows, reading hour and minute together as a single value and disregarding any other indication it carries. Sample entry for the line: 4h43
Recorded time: 5h21
